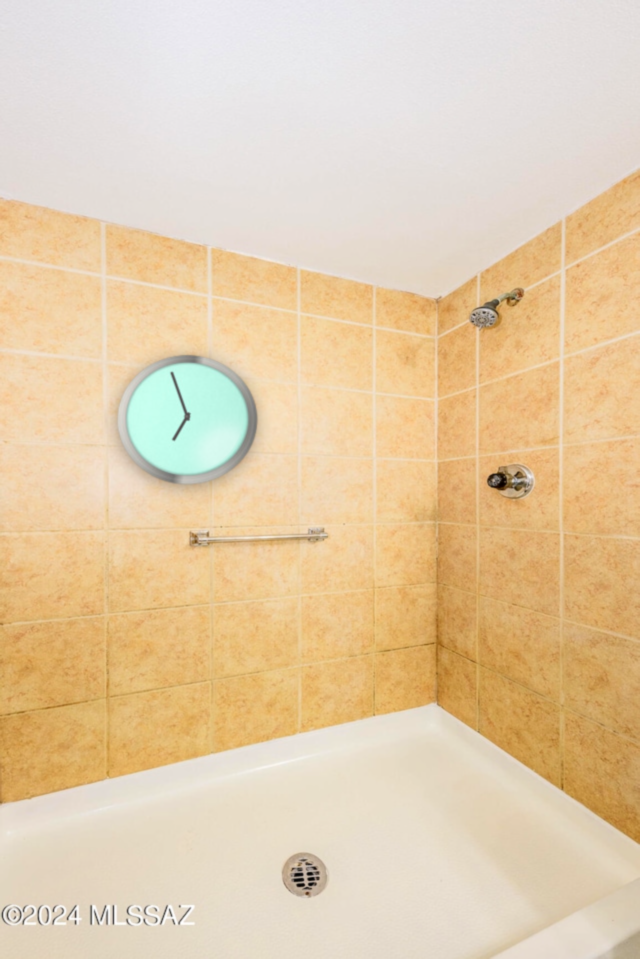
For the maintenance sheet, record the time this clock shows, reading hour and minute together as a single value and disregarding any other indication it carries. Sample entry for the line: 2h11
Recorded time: 6h57
